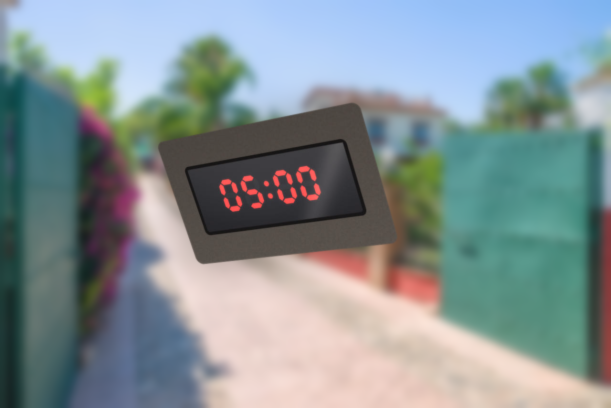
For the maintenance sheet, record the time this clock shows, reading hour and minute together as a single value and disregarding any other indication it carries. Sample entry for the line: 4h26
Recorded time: 5h00
